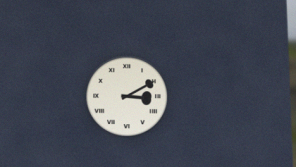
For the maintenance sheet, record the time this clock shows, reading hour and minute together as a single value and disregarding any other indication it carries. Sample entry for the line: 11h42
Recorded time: 3h10
